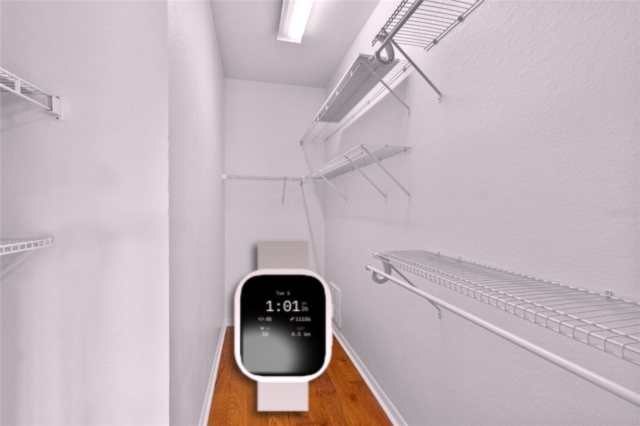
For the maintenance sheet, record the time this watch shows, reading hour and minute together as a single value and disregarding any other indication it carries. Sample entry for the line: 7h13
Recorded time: 1h01
